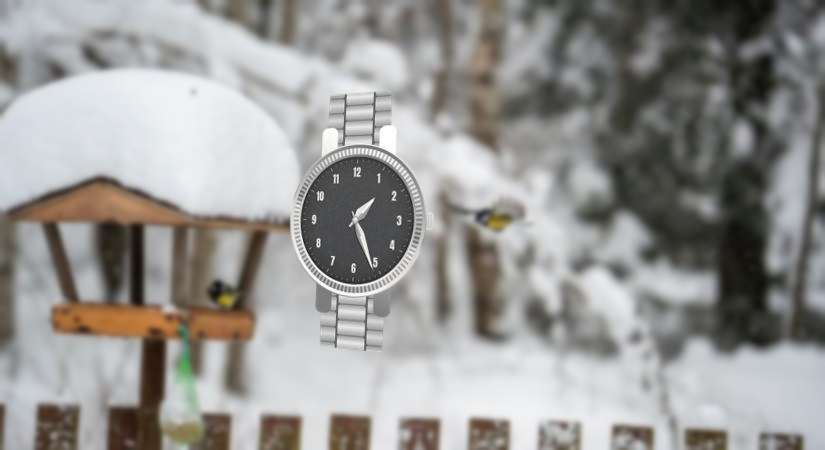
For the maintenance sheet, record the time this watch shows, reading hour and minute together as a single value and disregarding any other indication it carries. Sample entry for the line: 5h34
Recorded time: 1h26
